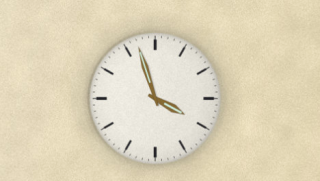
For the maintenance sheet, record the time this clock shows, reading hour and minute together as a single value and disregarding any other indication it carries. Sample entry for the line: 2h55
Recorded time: 3h57
